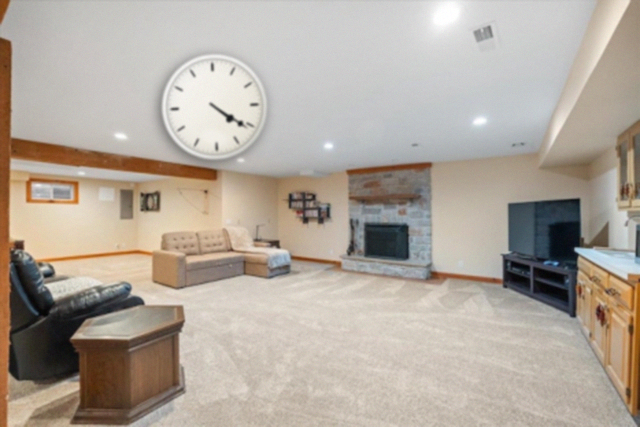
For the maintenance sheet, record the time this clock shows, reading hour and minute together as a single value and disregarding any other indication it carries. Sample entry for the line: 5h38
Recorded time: 4h21
